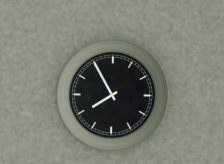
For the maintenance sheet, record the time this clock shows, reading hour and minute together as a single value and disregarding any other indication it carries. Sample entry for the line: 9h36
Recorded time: 7h55
